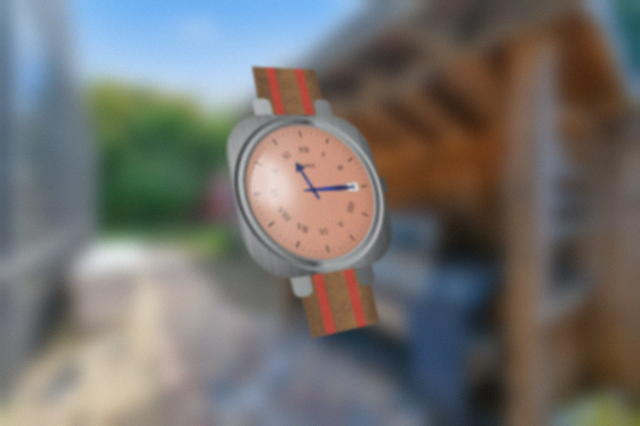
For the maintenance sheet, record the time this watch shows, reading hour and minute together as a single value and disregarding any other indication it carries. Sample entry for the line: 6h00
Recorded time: 11h15
